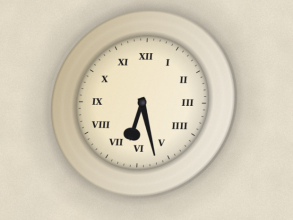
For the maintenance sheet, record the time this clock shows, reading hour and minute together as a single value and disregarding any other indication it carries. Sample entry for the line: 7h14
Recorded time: 6h27
